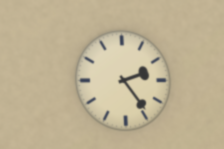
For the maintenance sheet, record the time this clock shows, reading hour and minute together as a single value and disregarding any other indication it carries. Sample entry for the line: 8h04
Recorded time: 2h24
